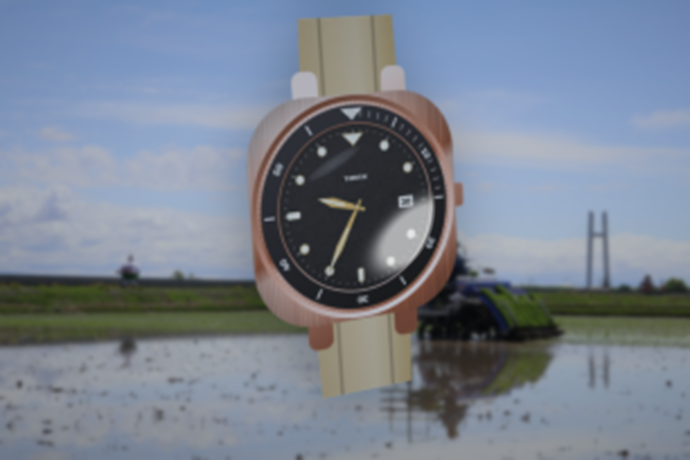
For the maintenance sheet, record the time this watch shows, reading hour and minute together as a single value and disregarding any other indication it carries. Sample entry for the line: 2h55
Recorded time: 9h35
